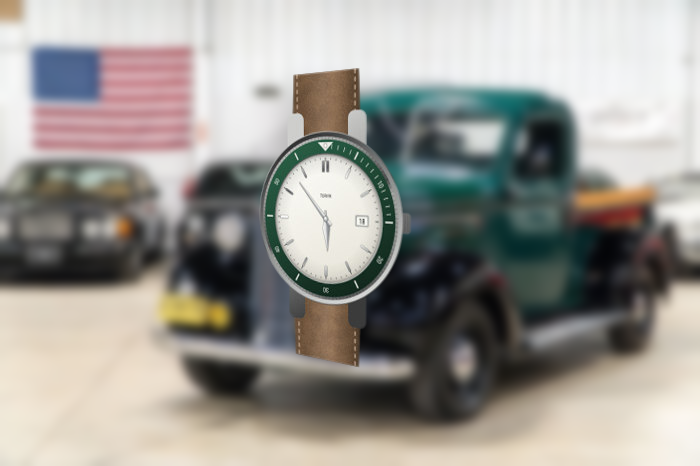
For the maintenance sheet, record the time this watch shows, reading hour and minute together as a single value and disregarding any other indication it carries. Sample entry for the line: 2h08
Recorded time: 5h53
